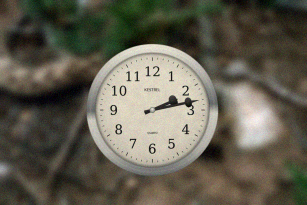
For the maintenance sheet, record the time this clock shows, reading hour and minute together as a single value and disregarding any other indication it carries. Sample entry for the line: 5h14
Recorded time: 2h13
